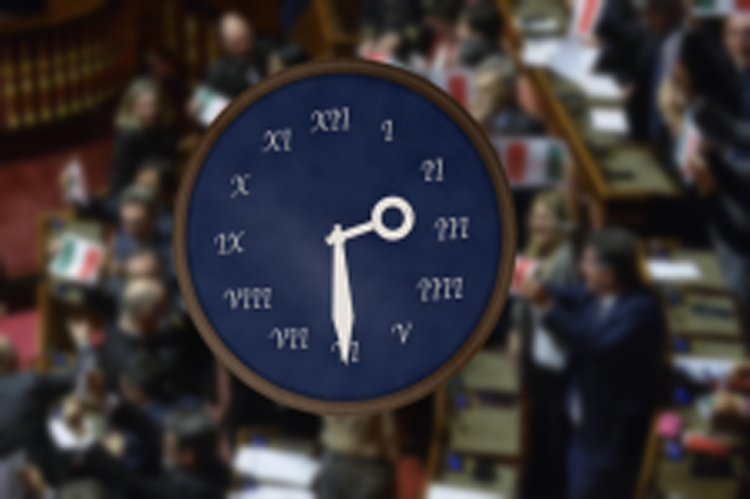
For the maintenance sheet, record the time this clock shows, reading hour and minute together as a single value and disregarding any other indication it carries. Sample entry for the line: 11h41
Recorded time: 2h30
